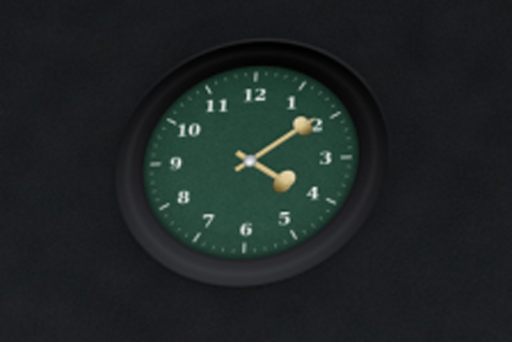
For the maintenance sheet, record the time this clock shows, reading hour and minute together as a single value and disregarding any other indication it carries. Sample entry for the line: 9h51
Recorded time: 4h09
